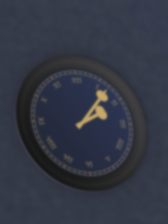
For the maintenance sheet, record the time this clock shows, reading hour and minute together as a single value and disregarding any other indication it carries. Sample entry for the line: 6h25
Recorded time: 2h07
